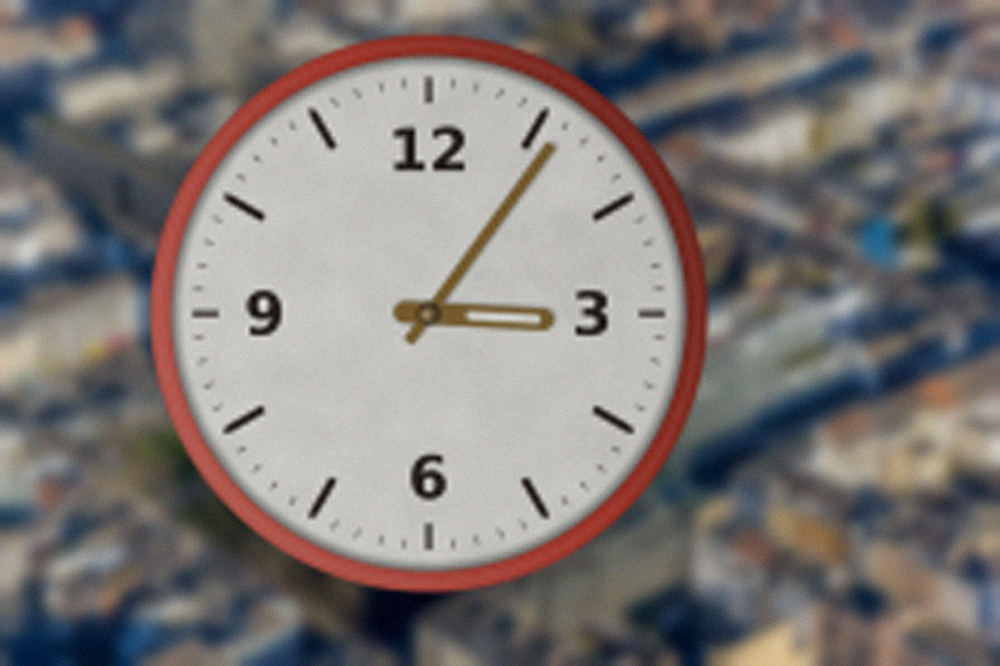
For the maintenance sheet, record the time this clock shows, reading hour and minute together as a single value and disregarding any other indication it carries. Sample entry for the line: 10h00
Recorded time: 3h06
